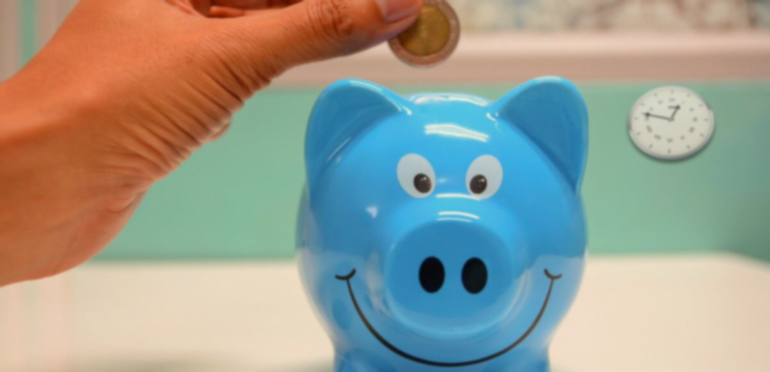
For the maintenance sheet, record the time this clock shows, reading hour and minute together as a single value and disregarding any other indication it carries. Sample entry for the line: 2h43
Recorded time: 12h47
